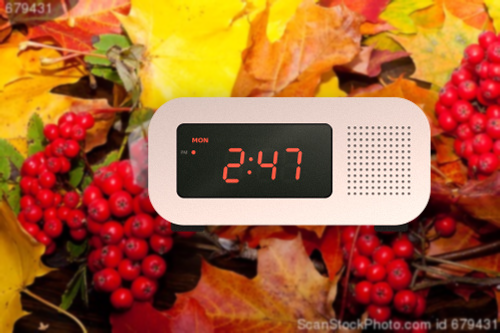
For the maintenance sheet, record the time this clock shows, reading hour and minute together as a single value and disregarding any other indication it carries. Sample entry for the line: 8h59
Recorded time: 2h47
